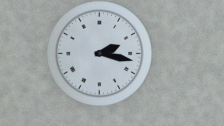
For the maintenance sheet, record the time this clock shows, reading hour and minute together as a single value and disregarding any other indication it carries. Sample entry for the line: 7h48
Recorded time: 2h17
